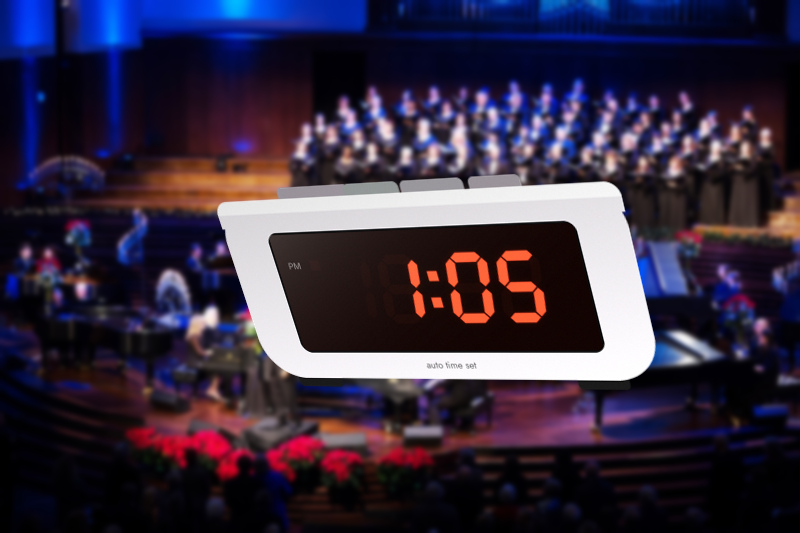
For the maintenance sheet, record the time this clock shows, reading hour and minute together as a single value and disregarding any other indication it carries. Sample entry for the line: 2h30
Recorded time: 1h05
